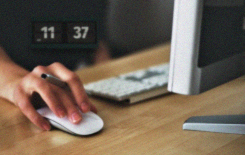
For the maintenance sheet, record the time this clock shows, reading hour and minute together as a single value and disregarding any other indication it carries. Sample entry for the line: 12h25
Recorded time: 11h37
